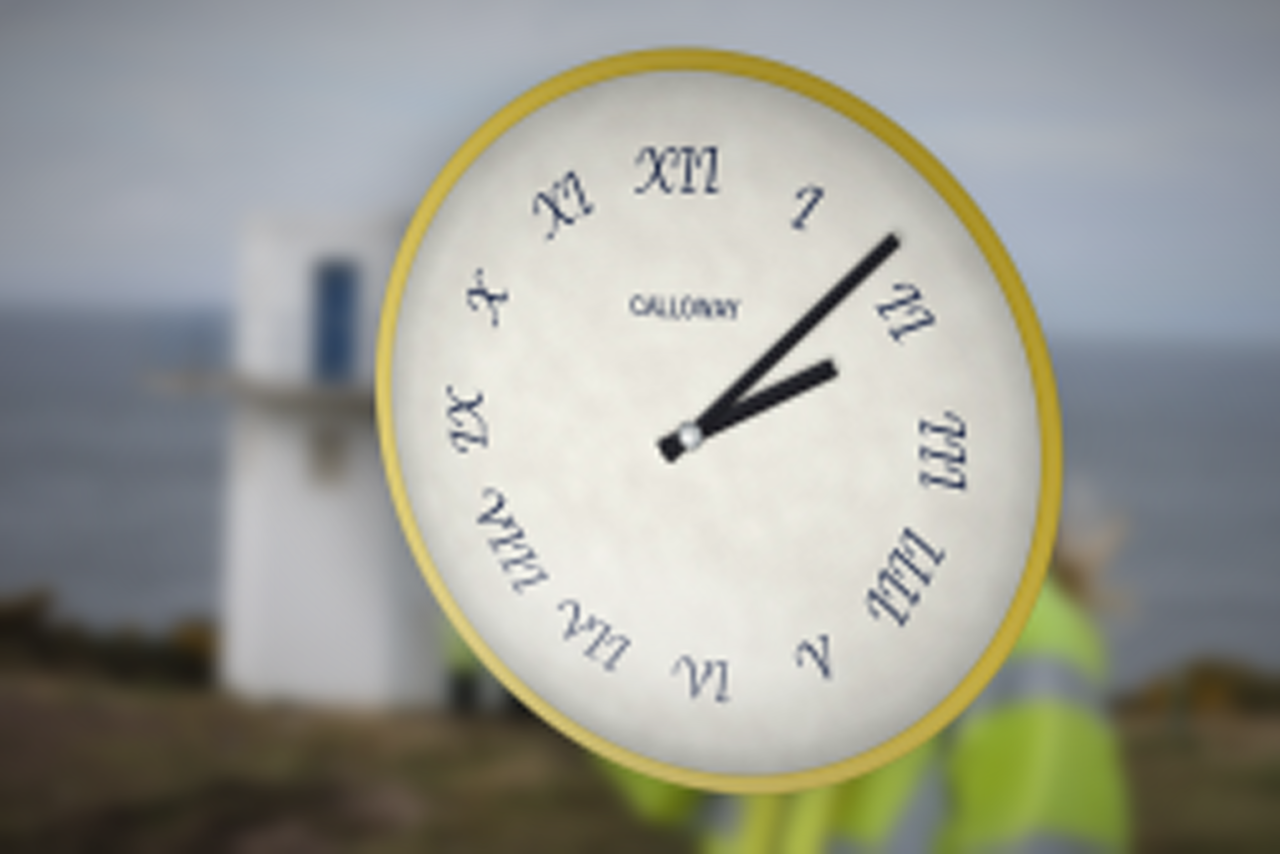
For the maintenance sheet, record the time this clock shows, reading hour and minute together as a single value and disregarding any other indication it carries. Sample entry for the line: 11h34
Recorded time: 2h08
